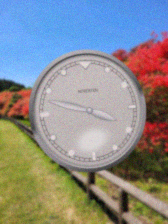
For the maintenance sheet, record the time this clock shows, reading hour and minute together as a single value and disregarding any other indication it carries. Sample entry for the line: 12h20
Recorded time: 3h48
